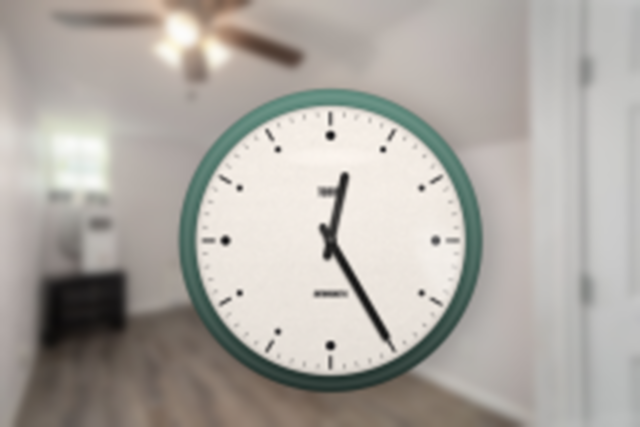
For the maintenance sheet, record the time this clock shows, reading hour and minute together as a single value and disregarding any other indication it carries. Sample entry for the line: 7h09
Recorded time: 12h25
